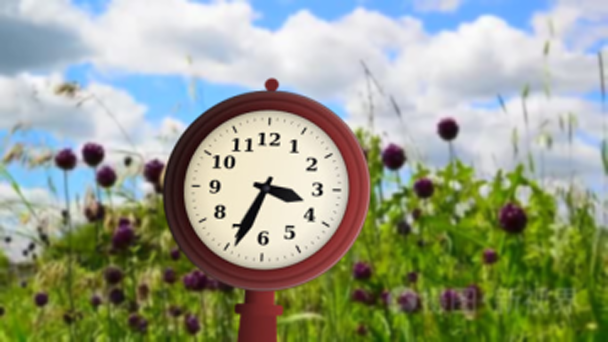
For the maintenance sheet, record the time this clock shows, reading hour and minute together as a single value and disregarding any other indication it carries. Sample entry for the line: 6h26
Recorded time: 3h34
